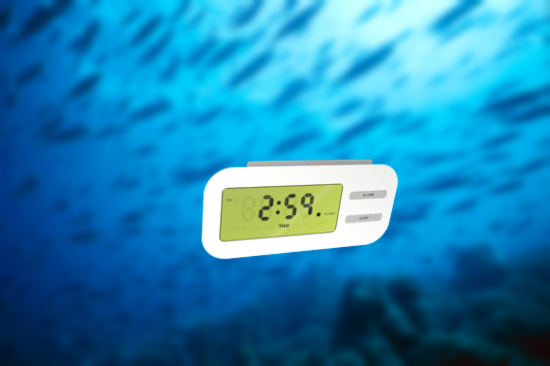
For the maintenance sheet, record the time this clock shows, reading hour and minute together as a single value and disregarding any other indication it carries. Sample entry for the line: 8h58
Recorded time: 2h59
